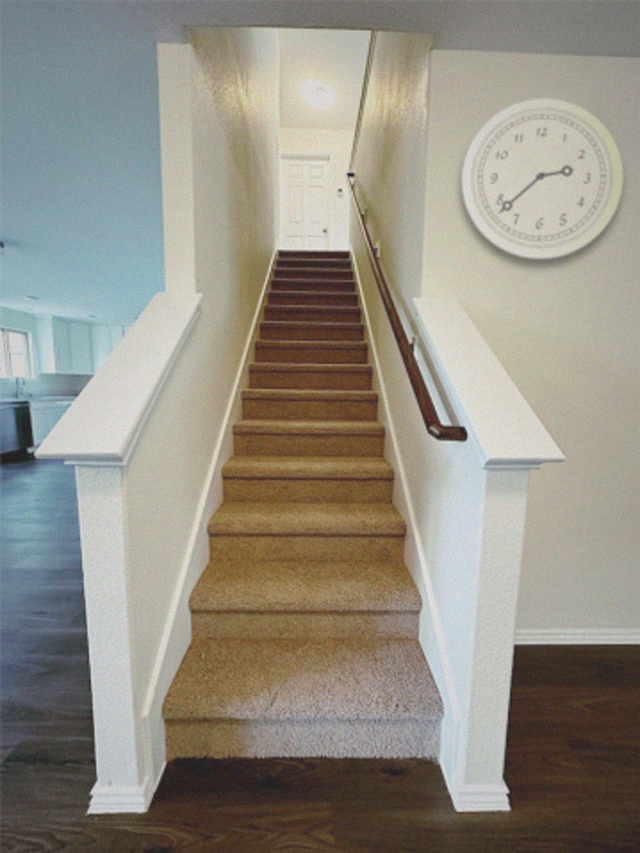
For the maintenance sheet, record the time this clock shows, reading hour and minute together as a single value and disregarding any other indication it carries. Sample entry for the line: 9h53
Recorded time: 2h38
